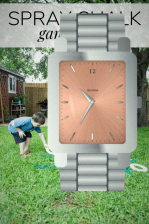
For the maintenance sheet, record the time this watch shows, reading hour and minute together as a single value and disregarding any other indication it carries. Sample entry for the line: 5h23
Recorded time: 10h35
